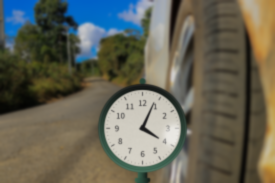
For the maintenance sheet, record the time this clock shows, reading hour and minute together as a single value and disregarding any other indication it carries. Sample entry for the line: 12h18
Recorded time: 4h04
